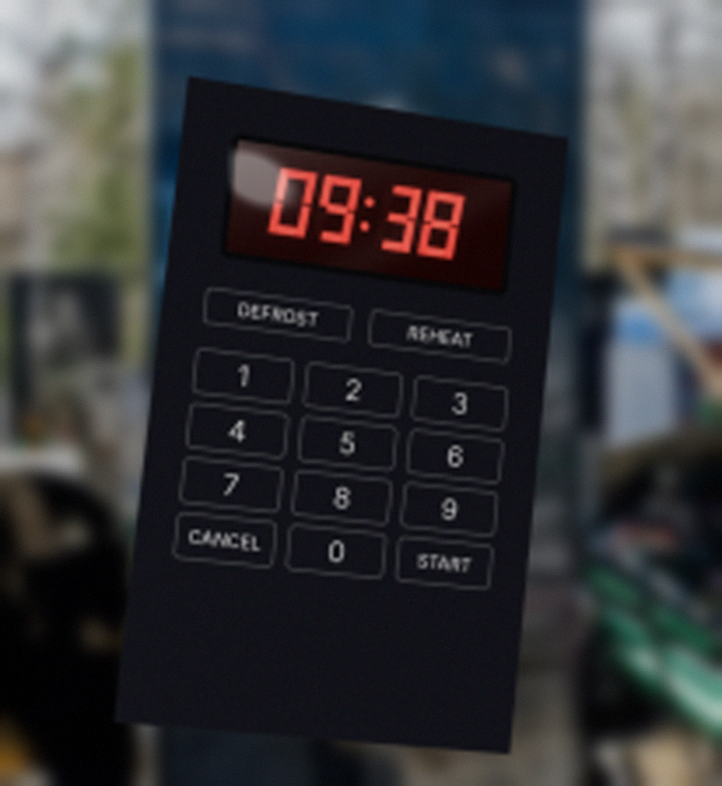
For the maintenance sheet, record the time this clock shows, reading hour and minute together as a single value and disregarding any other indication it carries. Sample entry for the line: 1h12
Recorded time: 9h38
